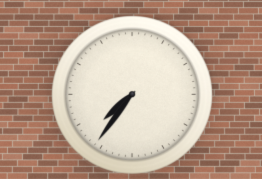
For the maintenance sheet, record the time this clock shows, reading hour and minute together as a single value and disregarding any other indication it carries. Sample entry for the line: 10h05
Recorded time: 7h36
